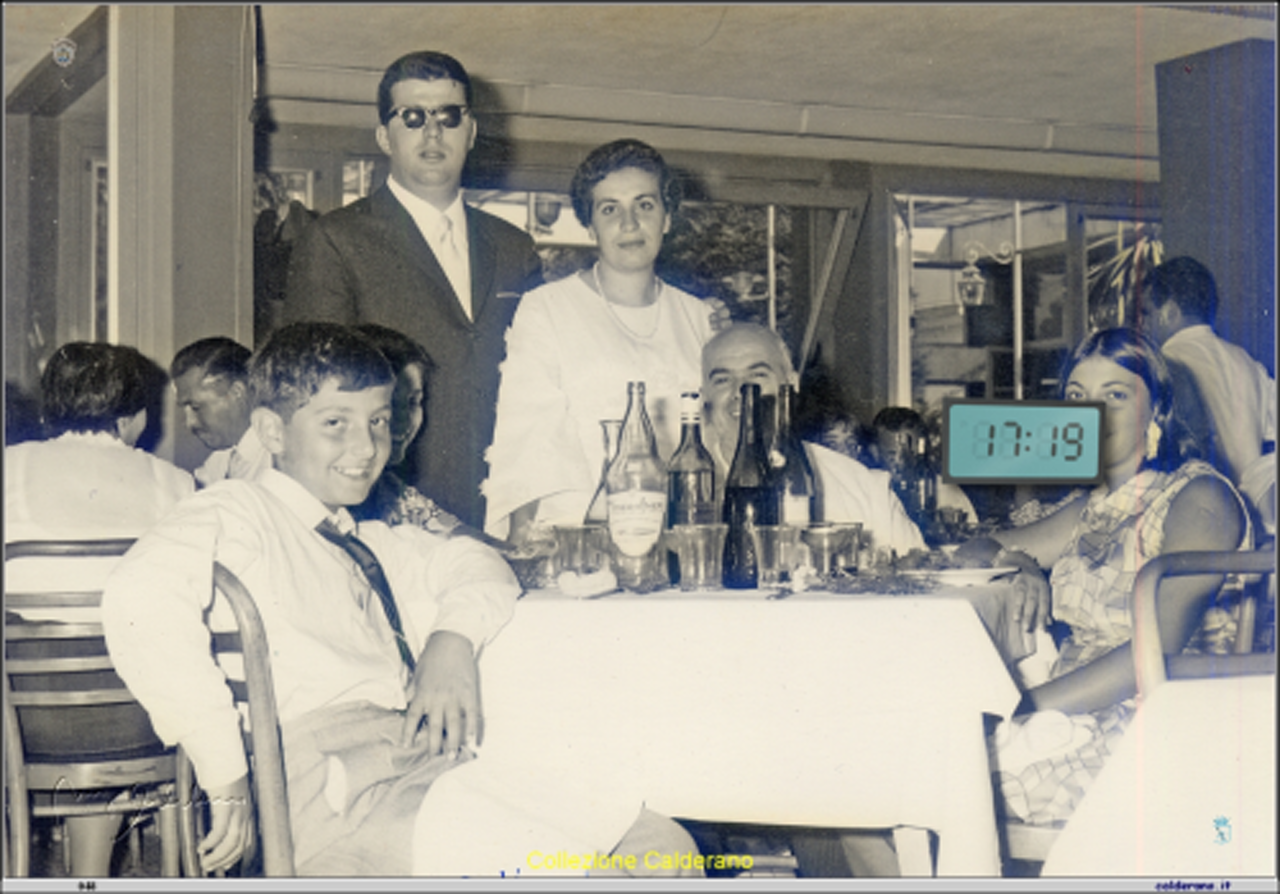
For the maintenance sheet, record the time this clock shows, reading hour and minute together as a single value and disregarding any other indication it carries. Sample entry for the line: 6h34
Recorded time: 17h19
